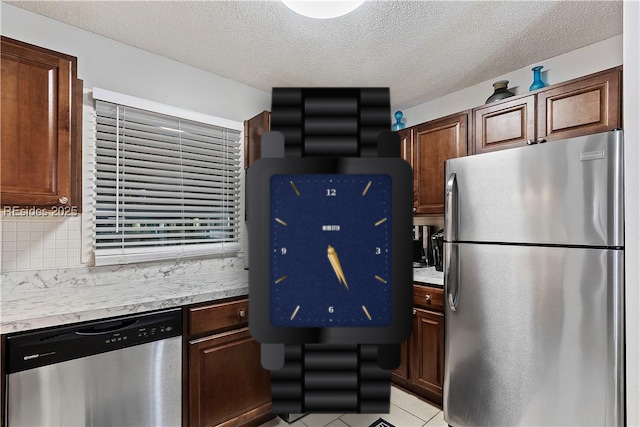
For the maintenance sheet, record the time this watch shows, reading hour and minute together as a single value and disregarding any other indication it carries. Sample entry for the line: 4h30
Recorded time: 5h26
